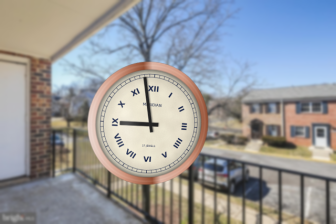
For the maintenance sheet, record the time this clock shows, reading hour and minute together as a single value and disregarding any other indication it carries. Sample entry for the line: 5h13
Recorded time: 8h58
